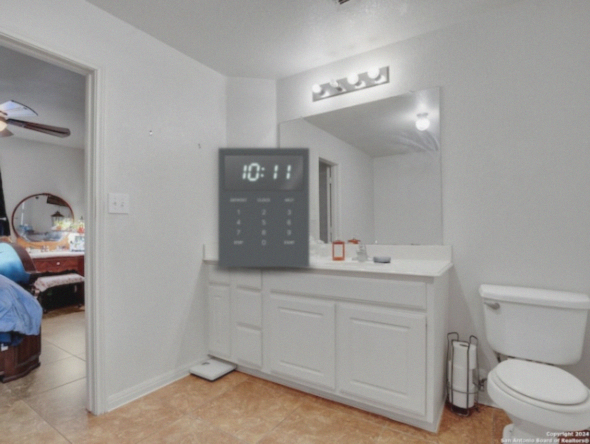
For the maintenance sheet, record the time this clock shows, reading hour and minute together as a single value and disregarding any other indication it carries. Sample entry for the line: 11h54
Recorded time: 10h11
